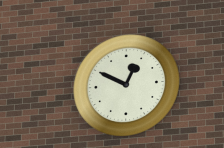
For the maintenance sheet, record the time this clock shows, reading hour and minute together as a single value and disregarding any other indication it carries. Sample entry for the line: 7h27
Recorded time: 12h50
